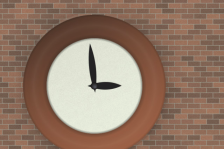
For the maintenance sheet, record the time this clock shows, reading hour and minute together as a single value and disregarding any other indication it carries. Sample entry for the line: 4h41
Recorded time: 2h59
